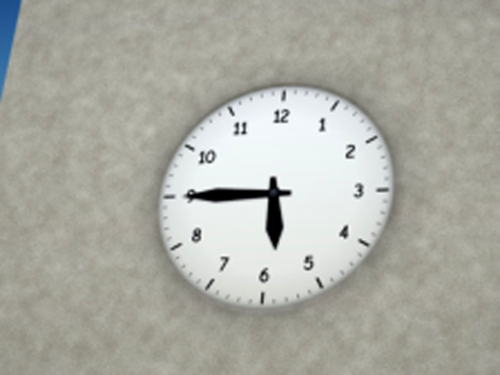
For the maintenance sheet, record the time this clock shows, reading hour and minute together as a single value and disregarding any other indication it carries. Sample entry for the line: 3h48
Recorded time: 5h45
